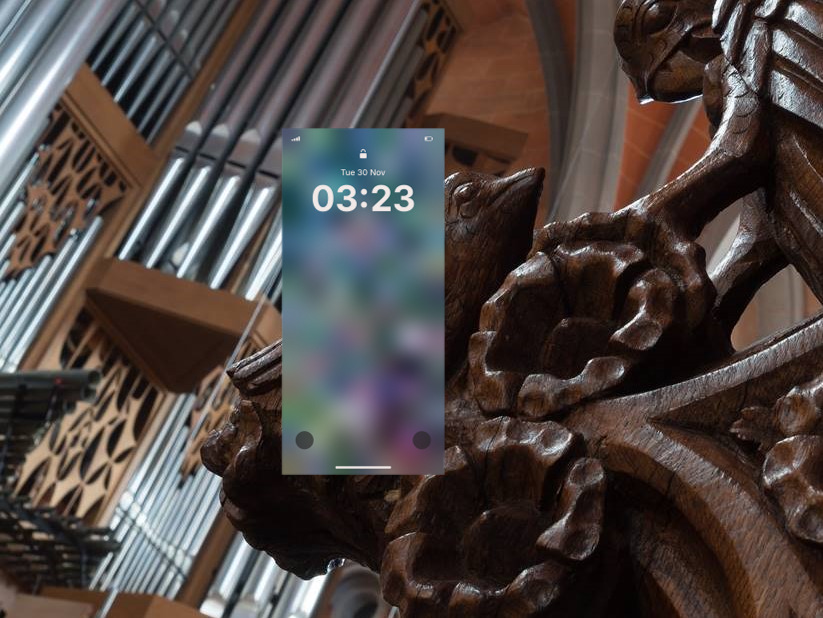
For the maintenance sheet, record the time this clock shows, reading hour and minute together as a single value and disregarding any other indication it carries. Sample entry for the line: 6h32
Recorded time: 3h23
